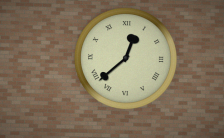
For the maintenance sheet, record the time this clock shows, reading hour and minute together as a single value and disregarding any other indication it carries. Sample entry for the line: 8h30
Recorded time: 12h38
